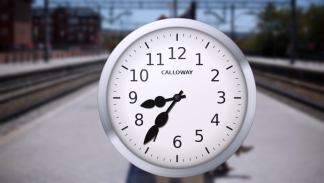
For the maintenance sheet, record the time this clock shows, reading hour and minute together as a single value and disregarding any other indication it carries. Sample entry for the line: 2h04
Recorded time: 8h36
